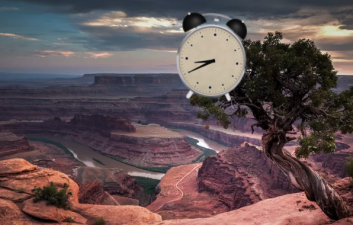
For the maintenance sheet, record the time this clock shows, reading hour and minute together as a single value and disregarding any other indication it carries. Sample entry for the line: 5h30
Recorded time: 8h40
